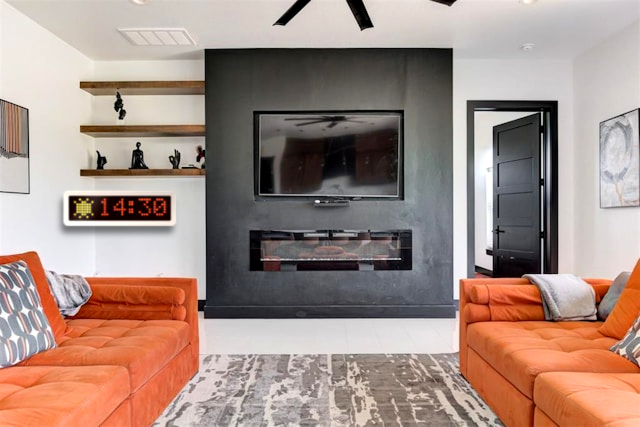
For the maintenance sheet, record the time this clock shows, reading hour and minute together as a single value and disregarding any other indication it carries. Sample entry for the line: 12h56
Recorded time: 14h30
